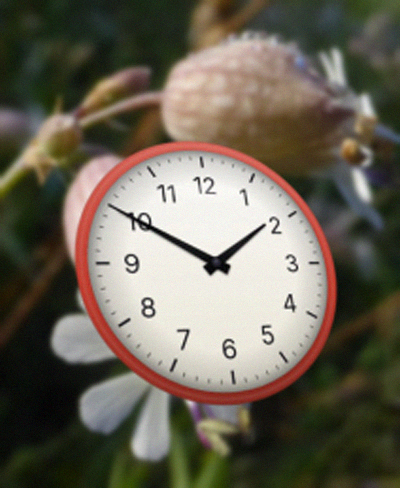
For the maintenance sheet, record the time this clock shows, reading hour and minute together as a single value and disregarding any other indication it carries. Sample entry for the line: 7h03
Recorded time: 1h50
